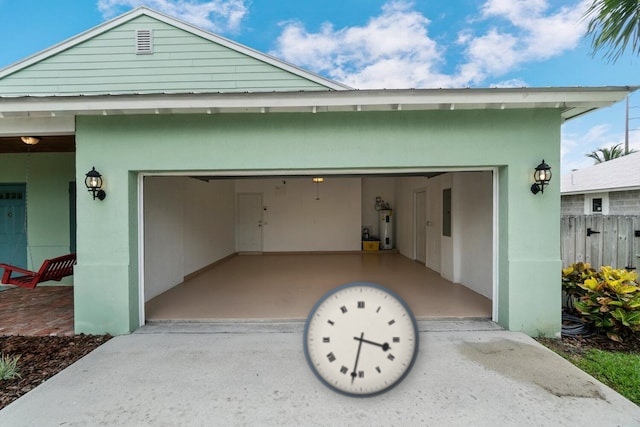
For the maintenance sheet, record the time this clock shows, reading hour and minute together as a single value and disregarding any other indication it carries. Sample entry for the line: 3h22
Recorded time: 3h32
